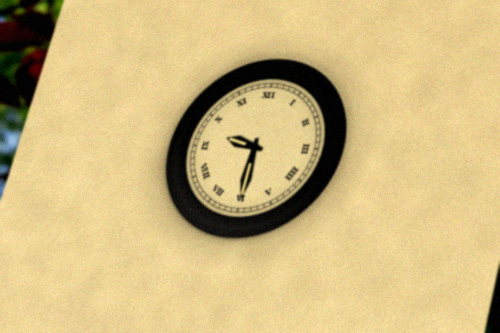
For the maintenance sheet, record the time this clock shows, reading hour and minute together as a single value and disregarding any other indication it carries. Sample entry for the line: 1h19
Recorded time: 9h30
